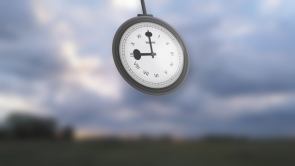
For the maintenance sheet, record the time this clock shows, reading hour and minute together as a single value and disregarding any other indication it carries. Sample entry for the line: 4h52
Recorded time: 9h00
